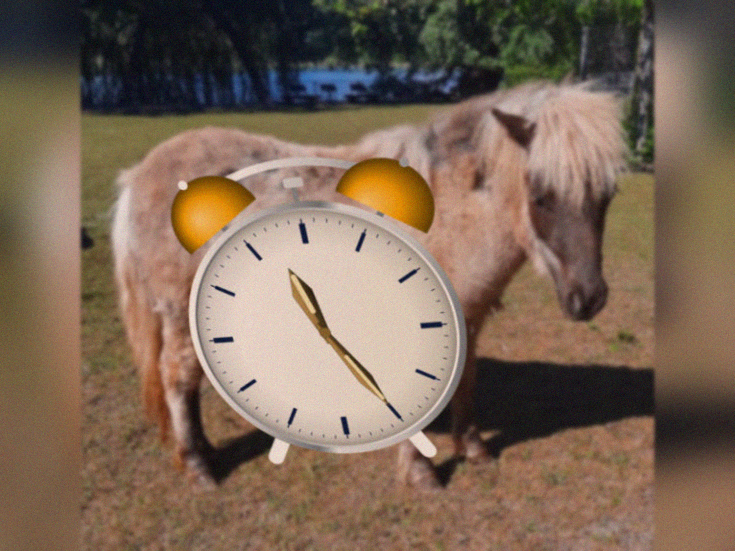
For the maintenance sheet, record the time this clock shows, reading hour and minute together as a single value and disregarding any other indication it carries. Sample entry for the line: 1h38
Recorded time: 11h25
